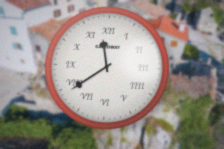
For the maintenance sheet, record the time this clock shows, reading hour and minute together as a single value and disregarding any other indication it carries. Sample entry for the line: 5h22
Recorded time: 11h39
